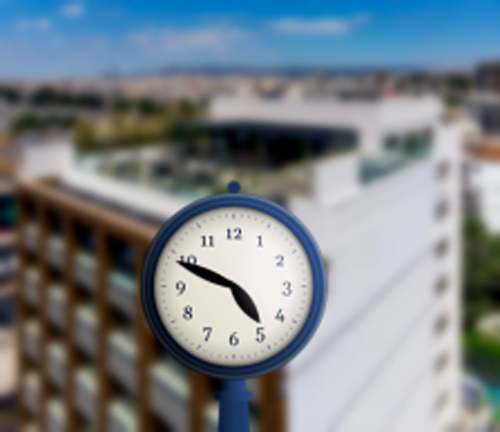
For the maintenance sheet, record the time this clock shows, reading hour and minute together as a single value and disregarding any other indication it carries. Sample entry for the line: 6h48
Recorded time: 4h49
